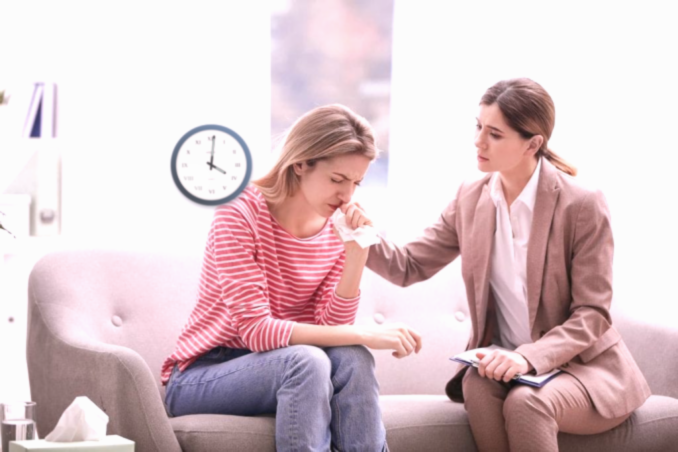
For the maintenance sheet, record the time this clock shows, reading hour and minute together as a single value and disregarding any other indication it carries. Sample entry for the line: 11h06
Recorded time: 4h01
